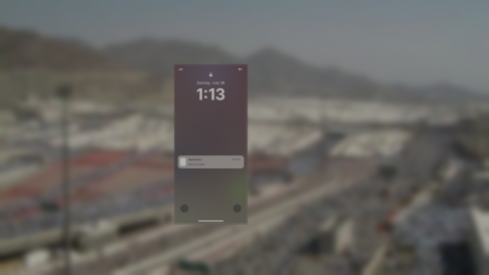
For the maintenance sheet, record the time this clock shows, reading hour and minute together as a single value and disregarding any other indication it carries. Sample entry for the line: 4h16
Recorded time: 1h13
